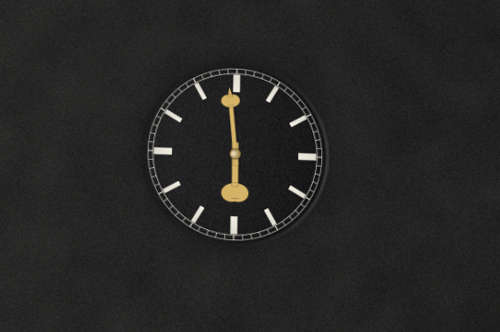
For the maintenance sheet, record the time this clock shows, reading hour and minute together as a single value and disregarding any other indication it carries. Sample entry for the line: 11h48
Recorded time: 5h59
